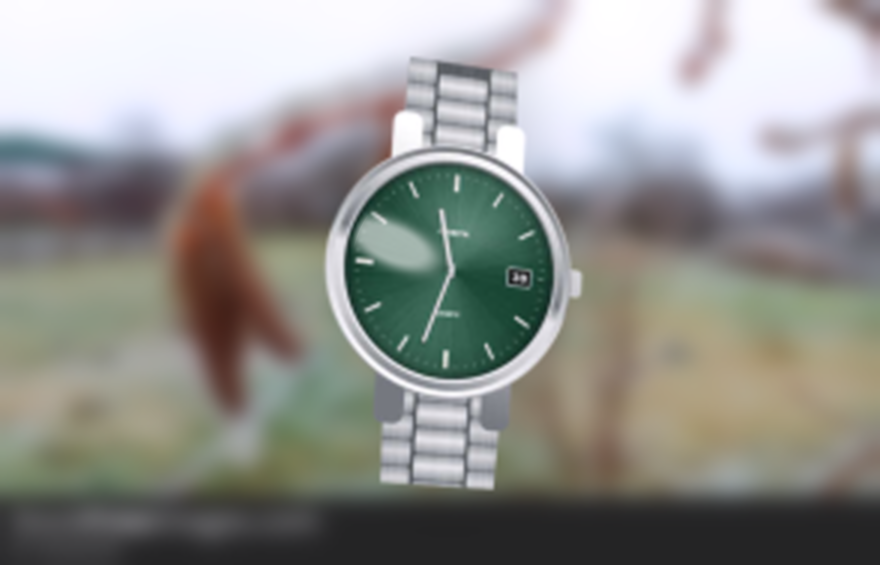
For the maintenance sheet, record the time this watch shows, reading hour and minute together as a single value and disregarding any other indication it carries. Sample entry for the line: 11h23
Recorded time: 11h33
